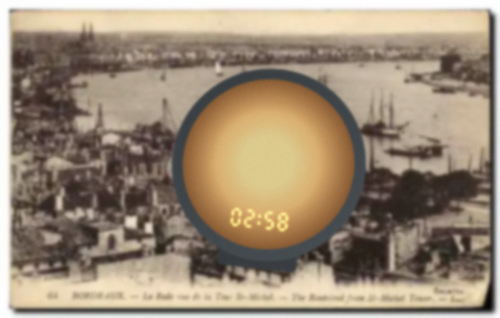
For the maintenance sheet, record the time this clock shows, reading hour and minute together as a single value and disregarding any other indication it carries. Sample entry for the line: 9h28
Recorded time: 2h58
